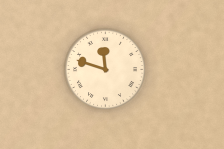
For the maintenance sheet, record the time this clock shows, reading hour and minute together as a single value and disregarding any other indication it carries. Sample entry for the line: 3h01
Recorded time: 11h48
